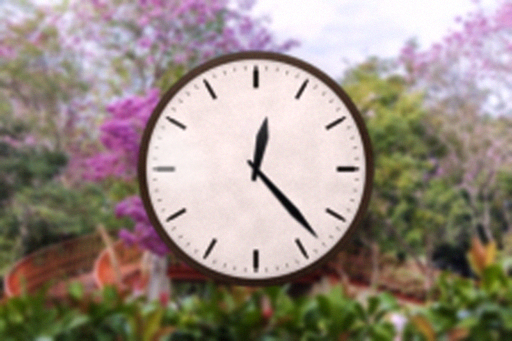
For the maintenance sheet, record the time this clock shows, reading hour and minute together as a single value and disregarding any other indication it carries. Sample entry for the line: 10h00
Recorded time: 12h23
